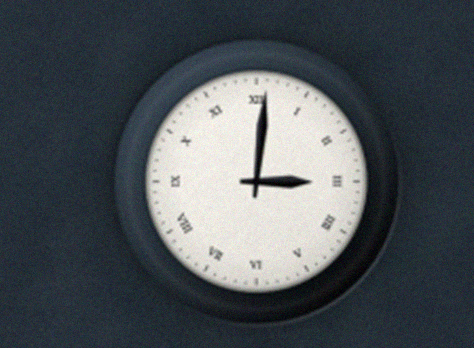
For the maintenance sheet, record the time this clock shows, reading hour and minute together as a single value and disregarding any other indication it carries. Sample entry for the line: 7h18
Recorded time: 3h01
